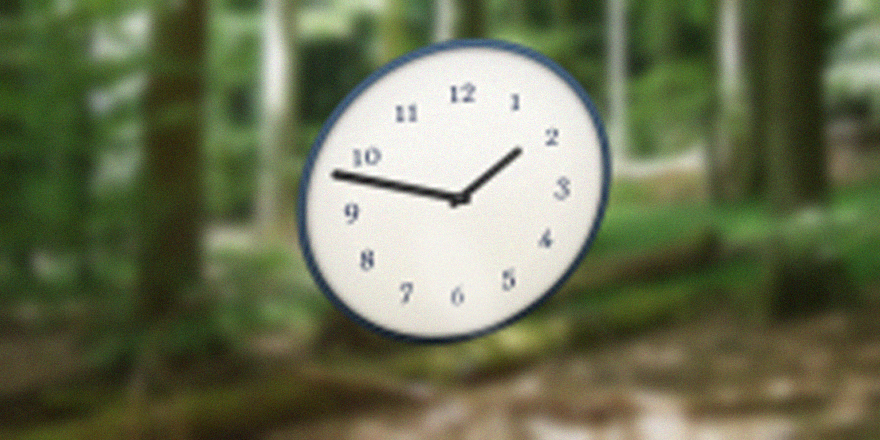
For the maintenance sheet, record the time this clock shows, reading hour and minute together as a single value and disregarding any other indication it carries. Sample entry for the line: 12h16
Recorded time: 1h48
